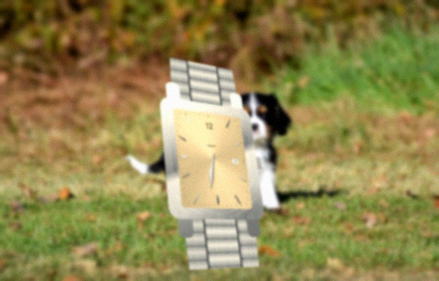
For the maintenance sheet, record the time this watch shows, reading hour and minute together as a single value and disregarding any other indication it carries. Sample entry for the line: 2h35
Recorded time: 6h32
